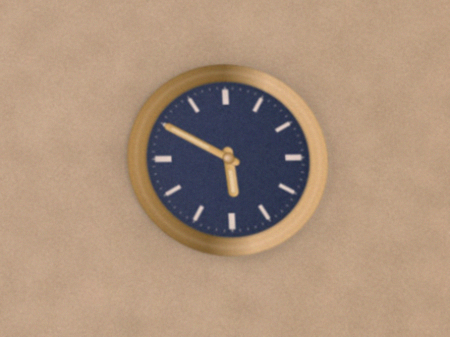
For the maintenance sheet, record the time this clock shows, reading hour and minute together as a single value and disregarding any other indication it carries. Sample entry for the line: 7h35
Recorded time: 5h50
